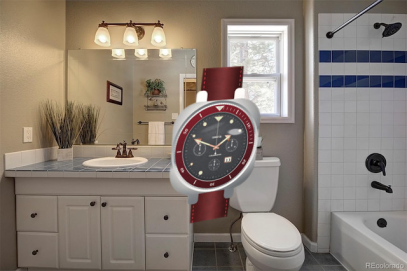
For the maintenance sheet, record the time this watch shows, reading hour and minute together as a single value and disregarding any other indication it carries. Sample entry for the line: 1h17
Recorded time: 1h49
